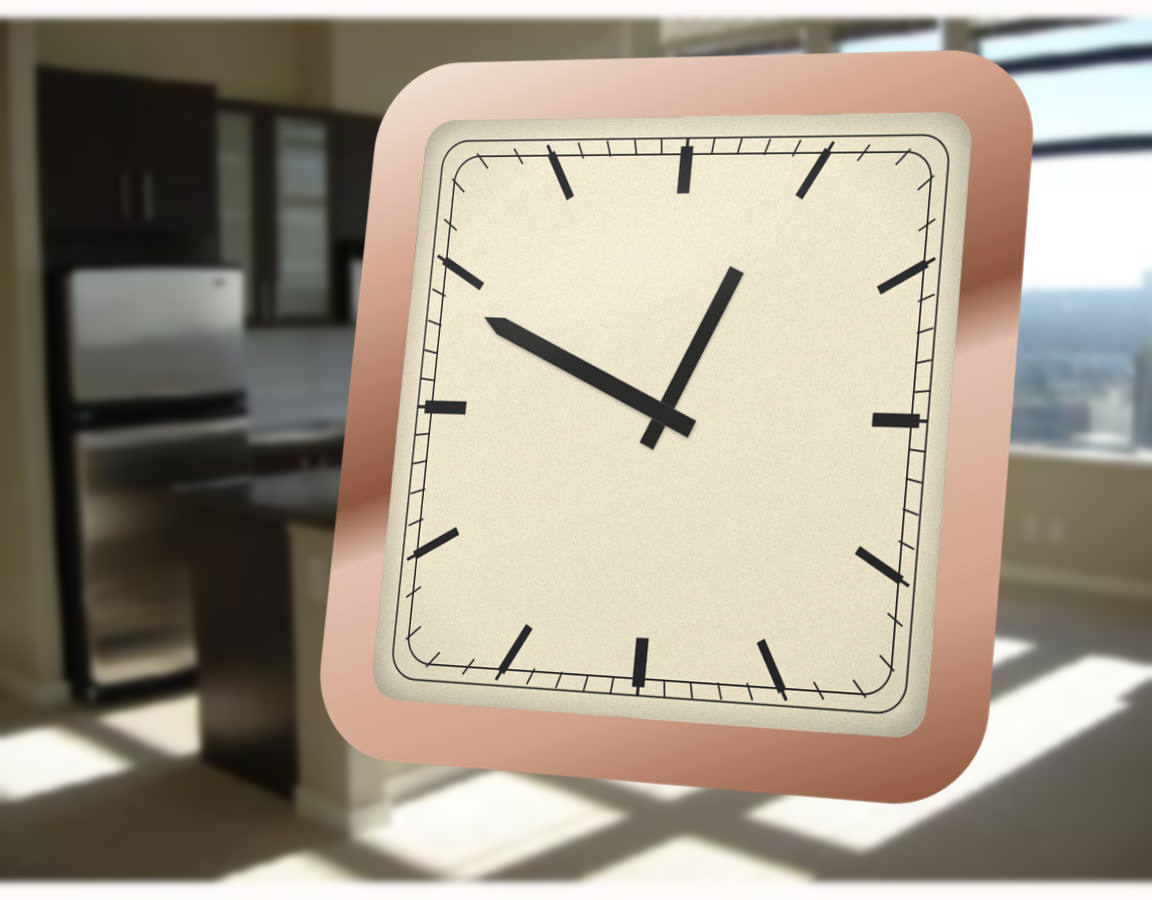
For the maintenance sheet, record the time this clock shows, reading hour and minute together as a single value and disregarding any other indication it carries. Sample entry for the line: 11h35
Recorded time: 12h49
